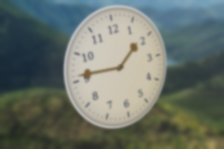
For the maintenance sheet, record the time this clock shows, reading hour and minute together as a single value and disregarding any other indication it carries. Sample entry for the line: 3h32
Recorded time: 1h46
